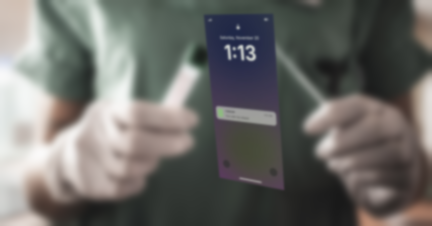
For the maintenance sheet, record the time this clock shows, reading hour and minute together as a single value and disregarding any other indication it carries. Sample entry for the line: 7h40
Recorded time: 1h13
